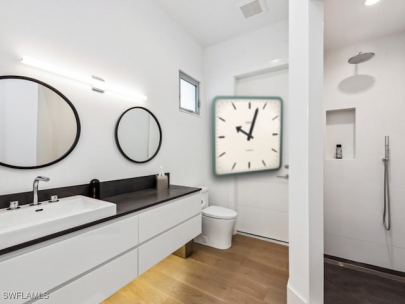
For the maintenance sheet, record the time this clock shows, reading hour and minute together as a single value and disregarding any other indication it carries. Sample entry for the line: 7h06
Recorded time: 10h03
